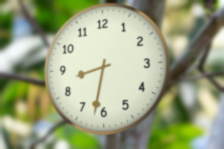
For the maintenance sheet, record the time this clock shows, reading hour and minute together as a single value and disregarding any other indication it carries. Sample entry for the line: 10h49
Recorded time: 8h32
